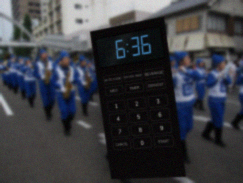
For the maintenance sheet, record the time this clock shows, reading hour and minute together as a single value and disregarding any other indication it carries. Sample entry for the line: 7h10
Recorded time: 6h36
